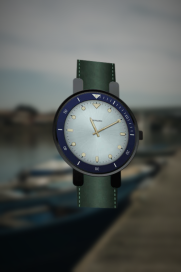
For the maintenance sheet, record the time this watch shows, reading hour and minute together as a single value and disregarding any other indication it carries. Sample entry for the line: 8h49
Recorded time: 11h10
